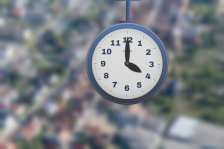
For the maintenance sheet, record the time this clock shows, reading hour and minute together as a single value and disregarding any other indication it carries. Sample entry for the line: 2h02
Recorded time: 4h00
